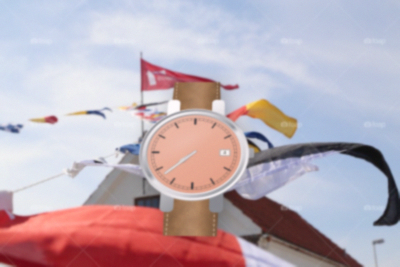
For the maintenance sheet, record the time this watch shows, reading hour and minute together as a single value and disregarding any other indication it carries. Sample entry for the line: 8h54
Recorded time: 7h38
